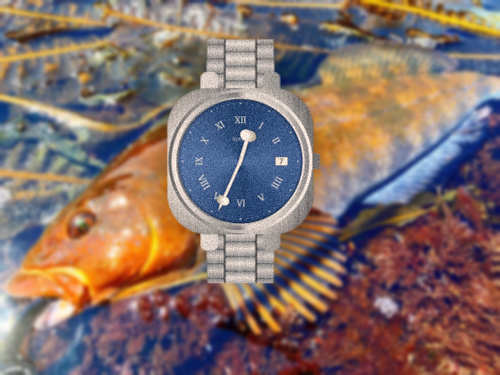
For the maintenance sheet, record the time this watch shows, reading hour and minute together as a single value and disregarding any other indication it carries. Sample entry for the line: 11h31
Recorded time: 12h34
